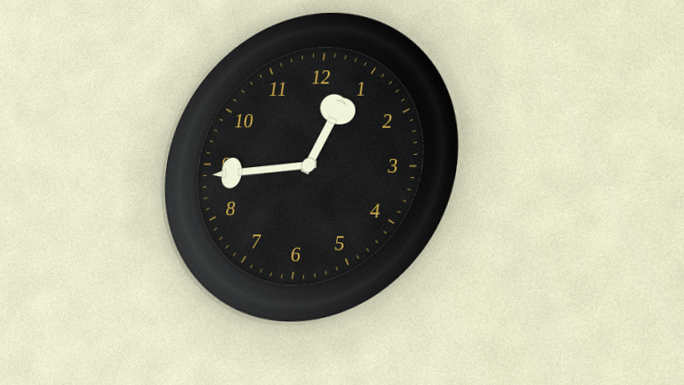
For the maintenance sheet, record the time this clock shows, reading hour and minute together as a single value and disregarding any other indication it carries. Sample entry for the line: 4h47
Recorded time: 12h44
